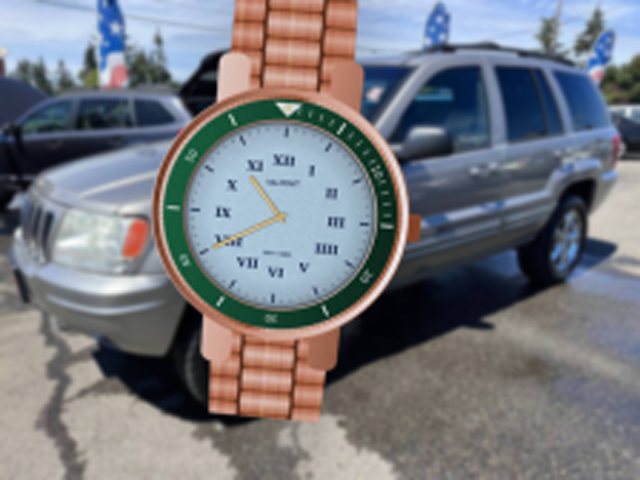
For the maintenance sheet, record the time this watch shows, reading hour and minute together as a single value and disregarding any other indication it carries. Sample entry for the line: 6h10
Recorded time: 10h40
